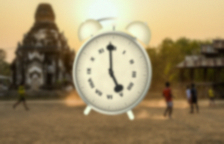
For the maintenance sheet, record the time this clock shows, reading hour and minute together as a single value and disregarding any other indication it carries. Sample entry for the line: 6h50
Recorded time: 4h59
